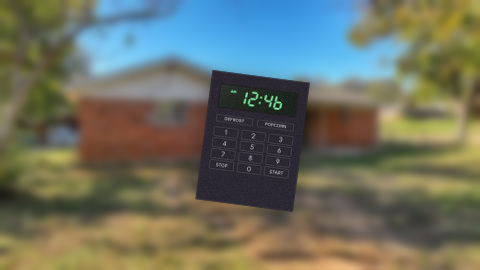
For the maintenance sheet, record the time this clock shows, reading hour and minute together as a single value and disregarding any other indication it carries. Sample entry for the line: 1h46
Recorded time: 12h46
